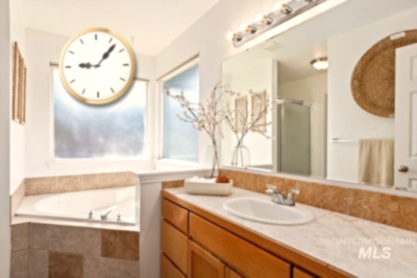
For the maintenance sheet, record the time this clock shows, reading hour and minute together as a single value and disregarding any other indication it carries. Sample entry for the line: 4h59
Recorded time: 9h07
